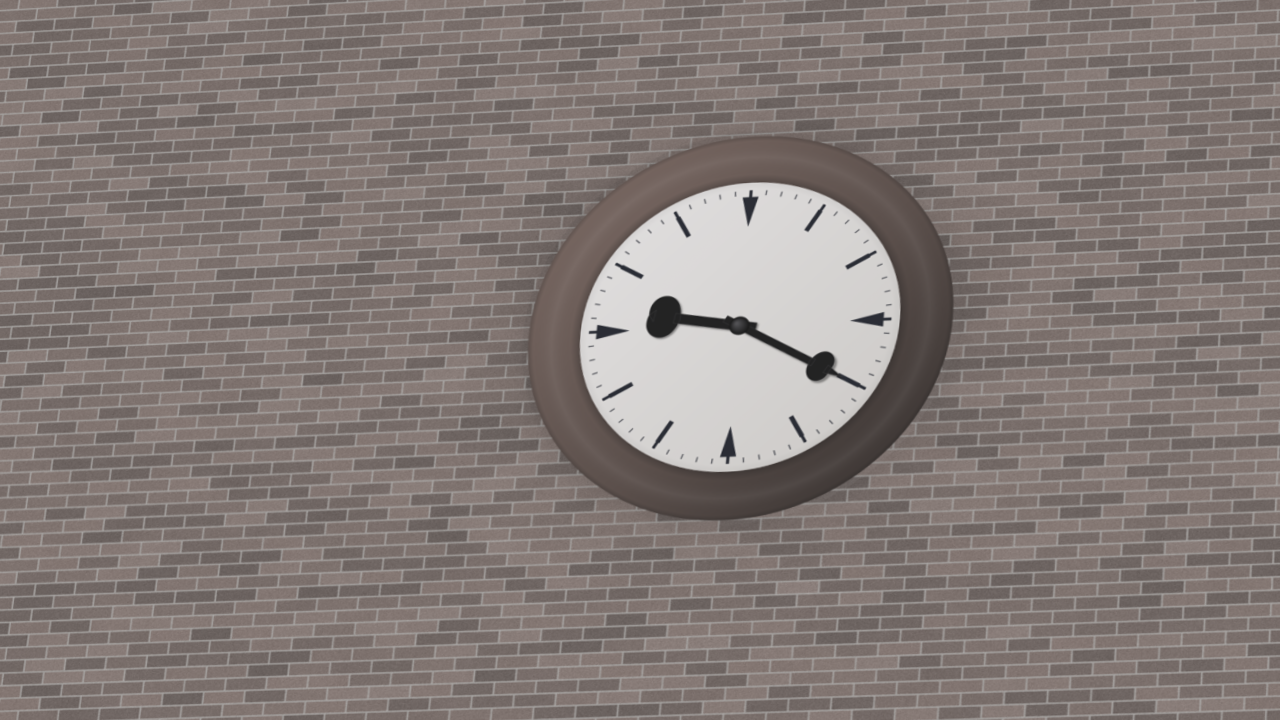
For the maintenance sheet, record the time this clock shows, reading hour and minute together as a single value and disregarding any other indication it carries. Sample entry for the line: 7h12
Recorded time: 9h20
